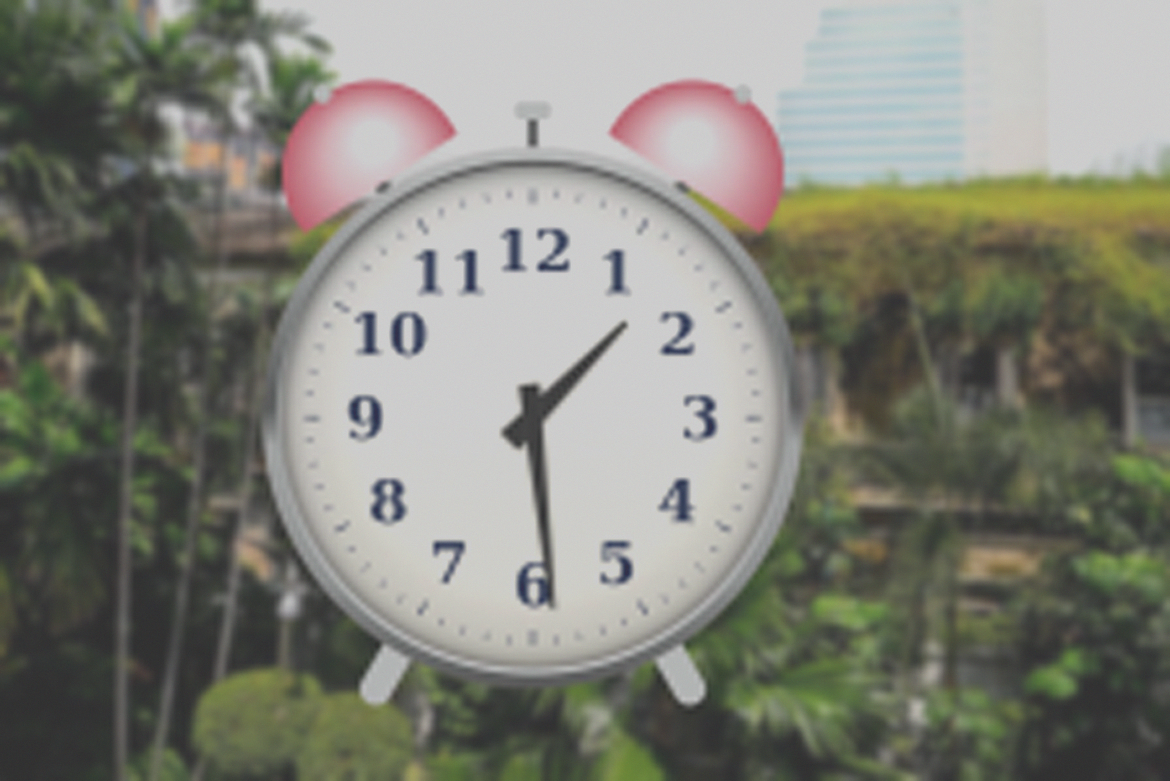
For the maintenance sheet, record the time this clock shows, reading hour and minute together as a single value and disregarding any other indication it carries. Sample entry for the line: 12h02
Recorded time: 1h29
